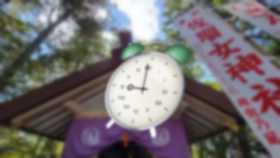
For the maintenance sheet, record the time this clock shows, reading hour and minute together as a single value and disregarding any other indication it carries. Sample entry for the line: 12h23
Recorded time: 8h59
